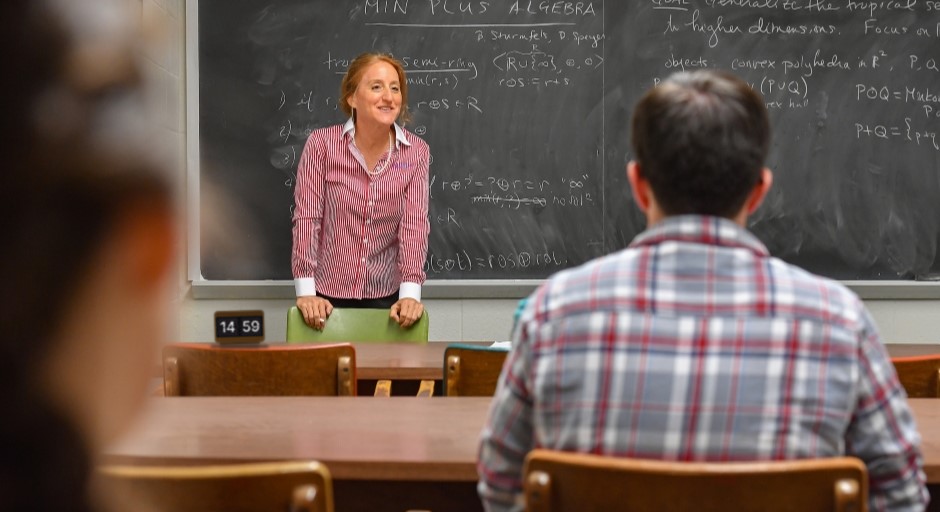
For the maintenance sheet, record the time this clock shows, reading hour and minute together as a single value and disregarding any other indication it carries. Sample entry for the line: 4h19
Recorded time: 14h59
